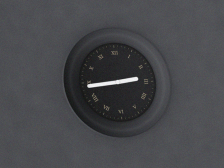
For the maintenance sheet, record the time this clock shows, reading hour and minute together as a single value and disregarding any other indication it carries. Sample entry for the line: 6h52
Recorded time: 2h44
